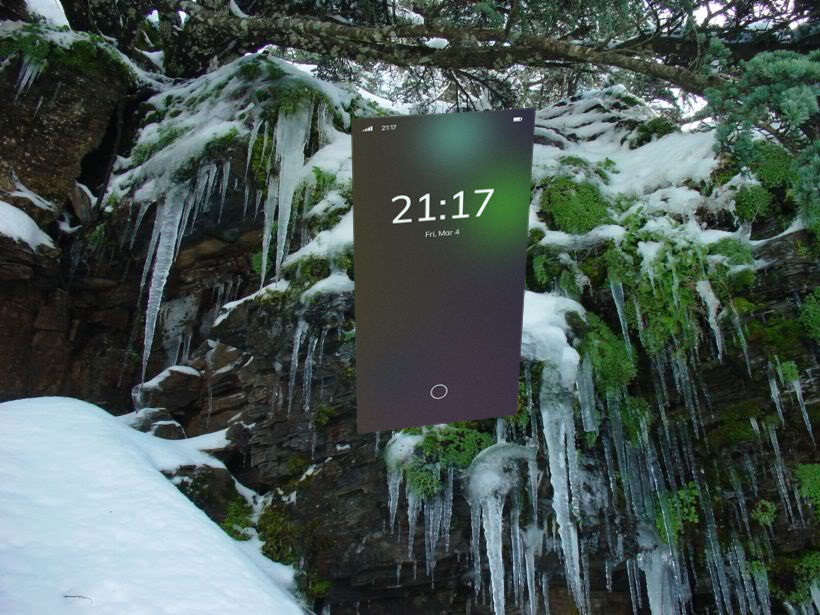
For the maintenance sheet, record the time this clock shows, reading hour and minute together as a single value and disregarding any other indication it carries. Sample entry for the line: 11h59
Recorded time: 21h17
